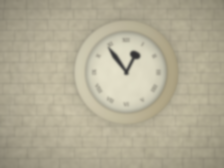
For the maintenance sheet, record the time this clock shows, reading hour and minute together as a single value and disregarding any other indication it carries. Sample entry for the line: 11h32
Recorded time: 12h54
